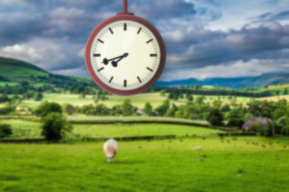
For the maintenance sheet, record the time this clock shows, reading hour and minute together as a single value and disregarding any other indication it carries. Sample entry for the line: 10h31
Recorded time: 7h42
